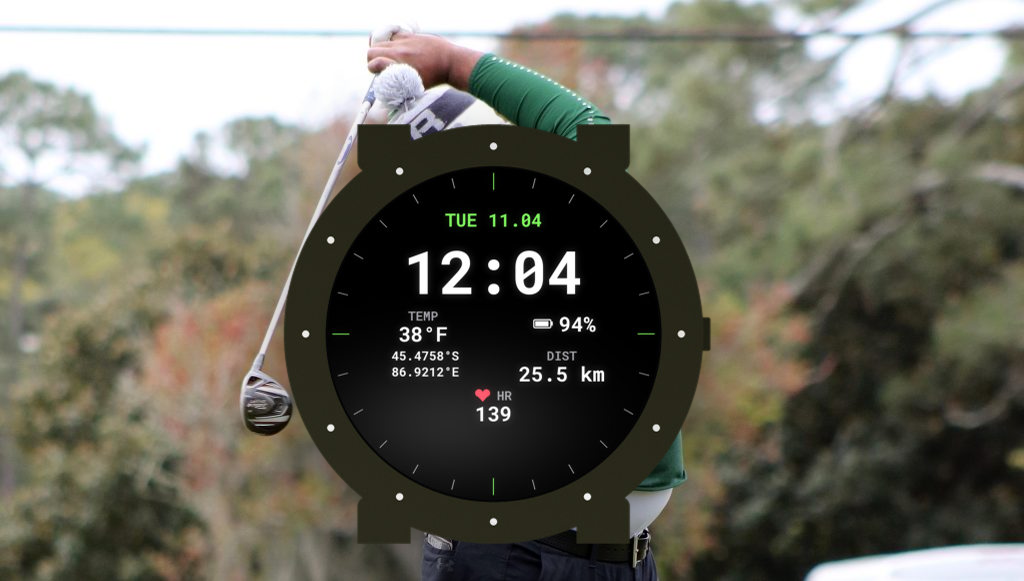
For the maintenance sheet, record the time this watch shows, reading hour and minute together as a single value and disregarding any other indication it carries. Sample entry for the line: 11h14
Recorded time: 12h04
